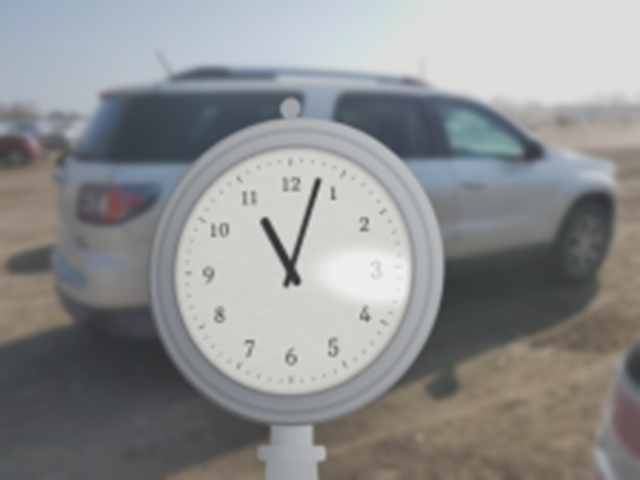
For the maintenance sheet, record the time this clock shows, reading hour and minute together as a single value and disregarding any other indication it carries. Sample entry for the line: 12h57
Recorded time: 11h03
